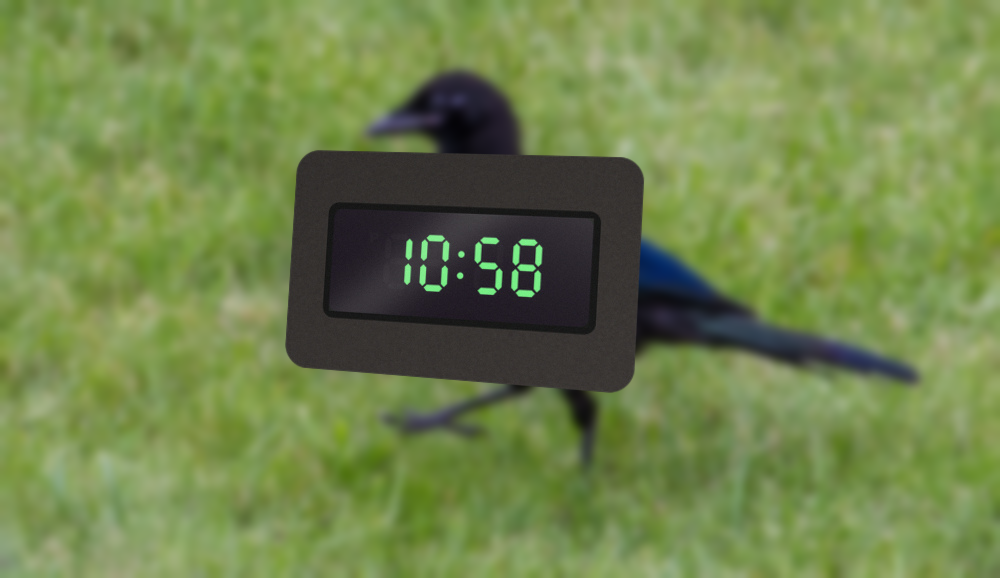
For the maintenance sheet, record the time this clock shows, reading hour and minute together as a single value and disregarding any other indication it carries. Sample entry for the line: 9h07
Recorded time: 10h58
